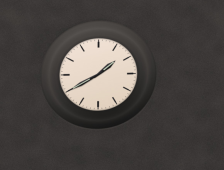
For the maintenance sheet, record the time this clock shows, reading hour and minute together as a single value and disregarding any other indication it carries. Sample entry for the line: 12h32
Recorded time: 1h40
